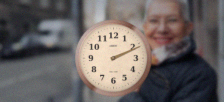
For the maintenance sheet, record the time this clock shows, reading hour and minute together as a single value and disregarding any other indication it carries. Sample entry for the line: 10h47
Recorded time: 2h11
